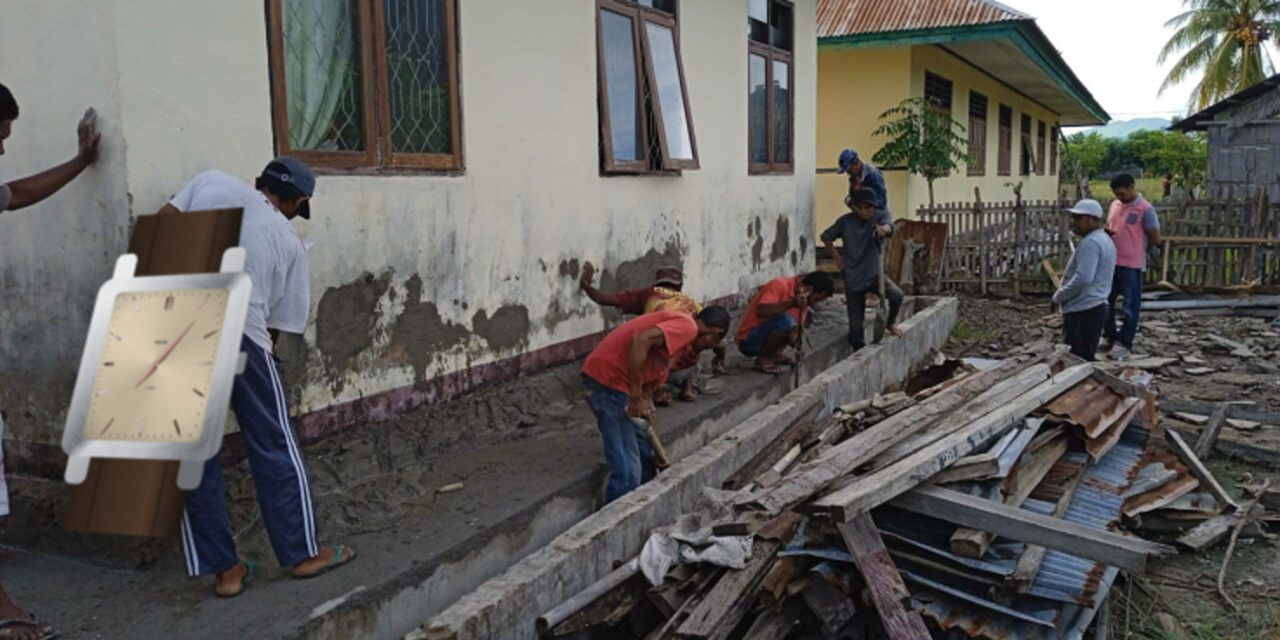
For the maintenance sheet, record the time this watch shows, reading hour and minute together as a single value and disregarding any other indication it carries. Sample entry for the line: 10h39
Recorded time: 7h06
